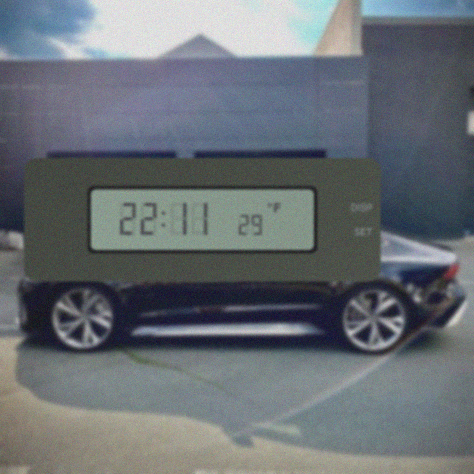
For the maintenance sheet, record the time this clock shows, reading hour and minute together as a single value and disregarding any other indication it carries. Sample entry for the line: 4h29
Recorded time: 22h11
